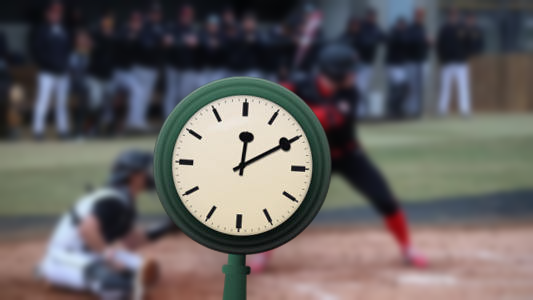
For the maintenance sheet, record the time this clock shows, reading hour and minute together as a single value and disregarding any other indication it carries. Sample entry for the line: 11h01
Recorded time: 12h10
